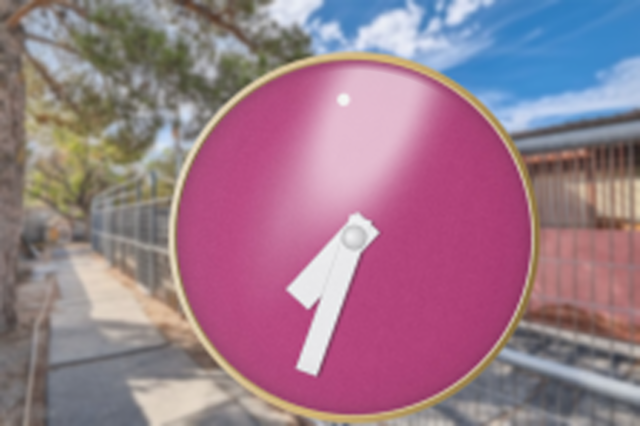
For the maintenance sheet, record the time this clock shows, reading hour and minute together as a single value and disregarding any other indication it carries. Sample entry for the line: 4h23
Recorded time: 7h34
